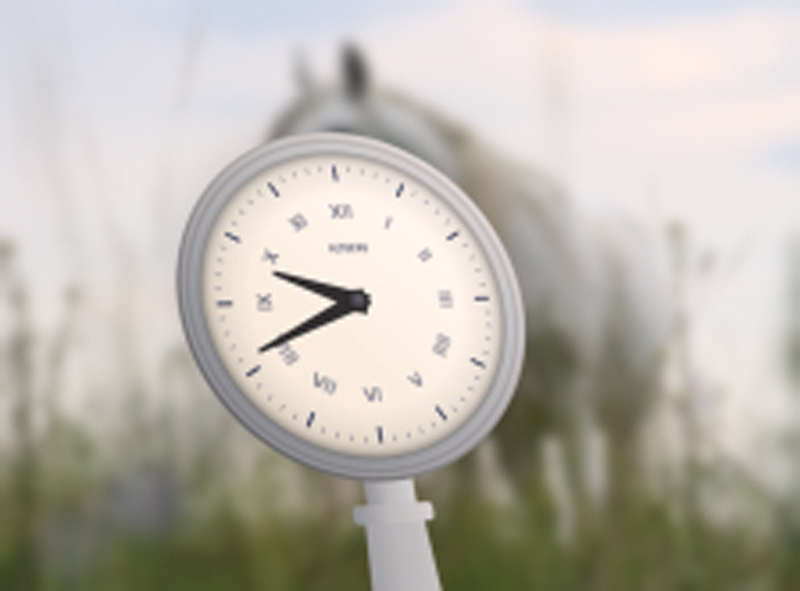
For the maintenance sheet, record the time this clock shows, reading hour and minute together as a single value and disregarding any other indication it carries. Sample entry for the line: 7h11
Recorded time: 9h41
